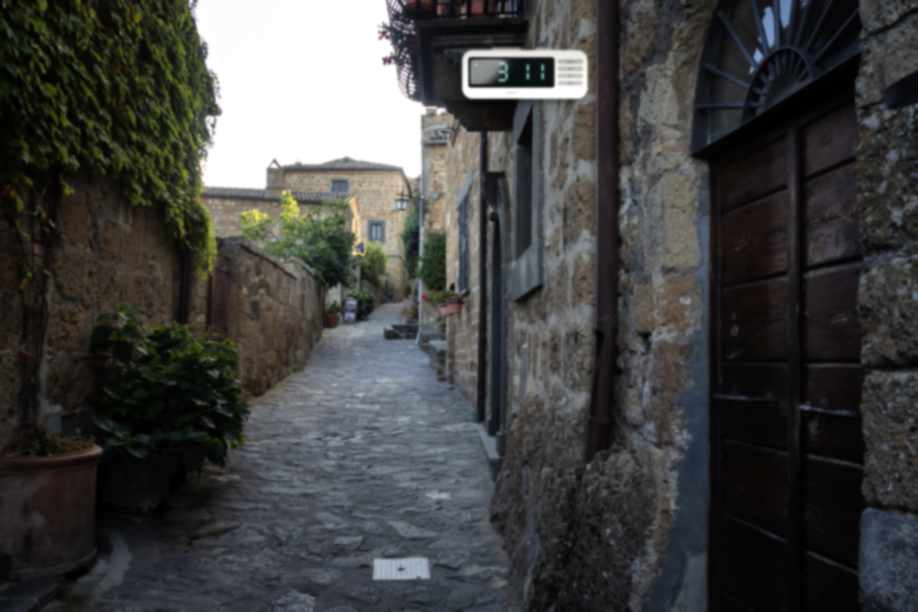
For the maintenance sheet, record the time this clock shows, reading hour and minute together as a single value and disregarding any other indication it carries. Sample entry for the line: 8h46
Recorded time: 3h11
